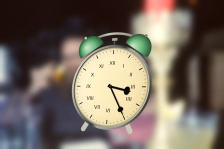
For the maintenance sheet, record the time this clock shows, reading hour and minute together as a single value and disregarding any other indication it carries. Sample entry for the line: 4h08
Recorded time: 3h25
